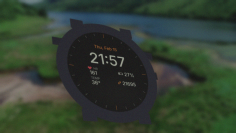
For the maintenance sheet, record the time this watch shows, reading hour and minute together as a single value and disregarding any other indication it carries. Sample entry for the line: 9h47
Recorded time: 21h57
